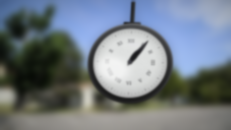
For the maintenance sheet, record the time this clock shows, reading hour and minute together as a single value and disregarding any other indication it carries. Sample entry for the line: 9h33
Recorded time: 1h06
